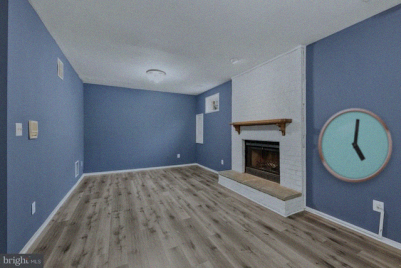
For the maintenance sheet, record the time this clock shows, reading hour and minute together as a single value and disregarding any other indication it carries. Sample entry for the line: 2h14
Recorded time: 5h01
